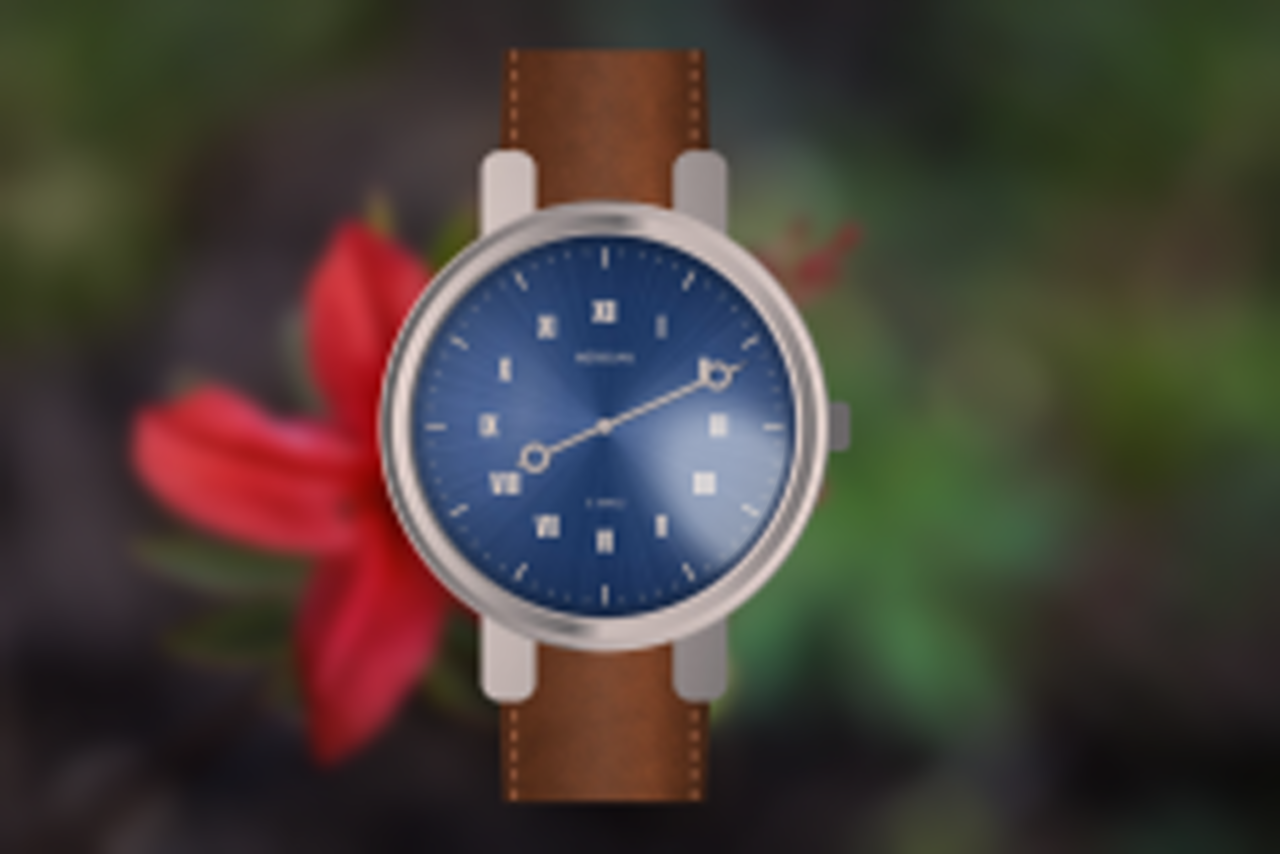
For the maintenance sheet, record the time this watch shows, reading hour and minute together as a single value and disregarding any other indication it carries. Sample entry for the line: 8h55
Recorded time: 8h11
